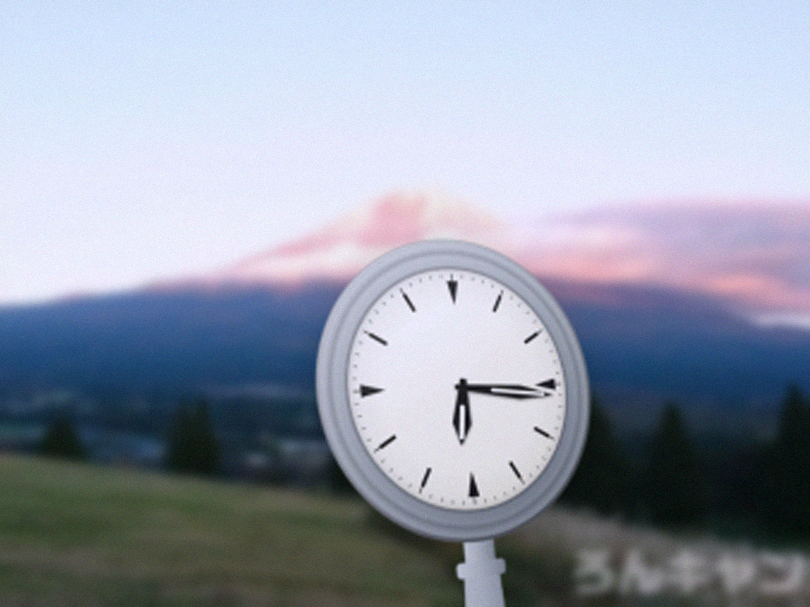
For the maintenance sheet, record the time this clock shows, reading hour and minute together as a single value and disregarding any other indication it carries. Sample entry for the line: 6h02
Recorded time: 6h16
